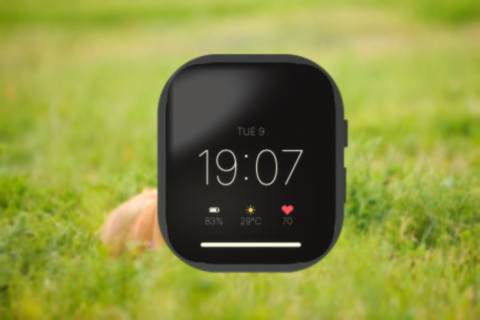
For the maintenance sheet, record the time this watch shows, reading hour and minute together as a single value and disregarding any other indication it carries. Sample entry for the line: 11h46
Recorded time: 19h07
